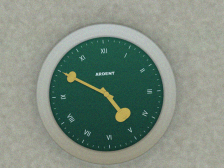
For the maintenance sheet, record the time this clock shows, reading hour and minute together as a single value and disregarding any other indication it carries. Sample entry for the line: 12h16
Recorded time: 4h50
